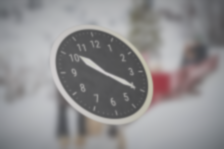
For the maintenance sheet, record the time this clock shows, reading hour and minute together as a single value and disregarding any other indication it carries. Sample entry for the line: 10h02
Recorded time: 10h20
